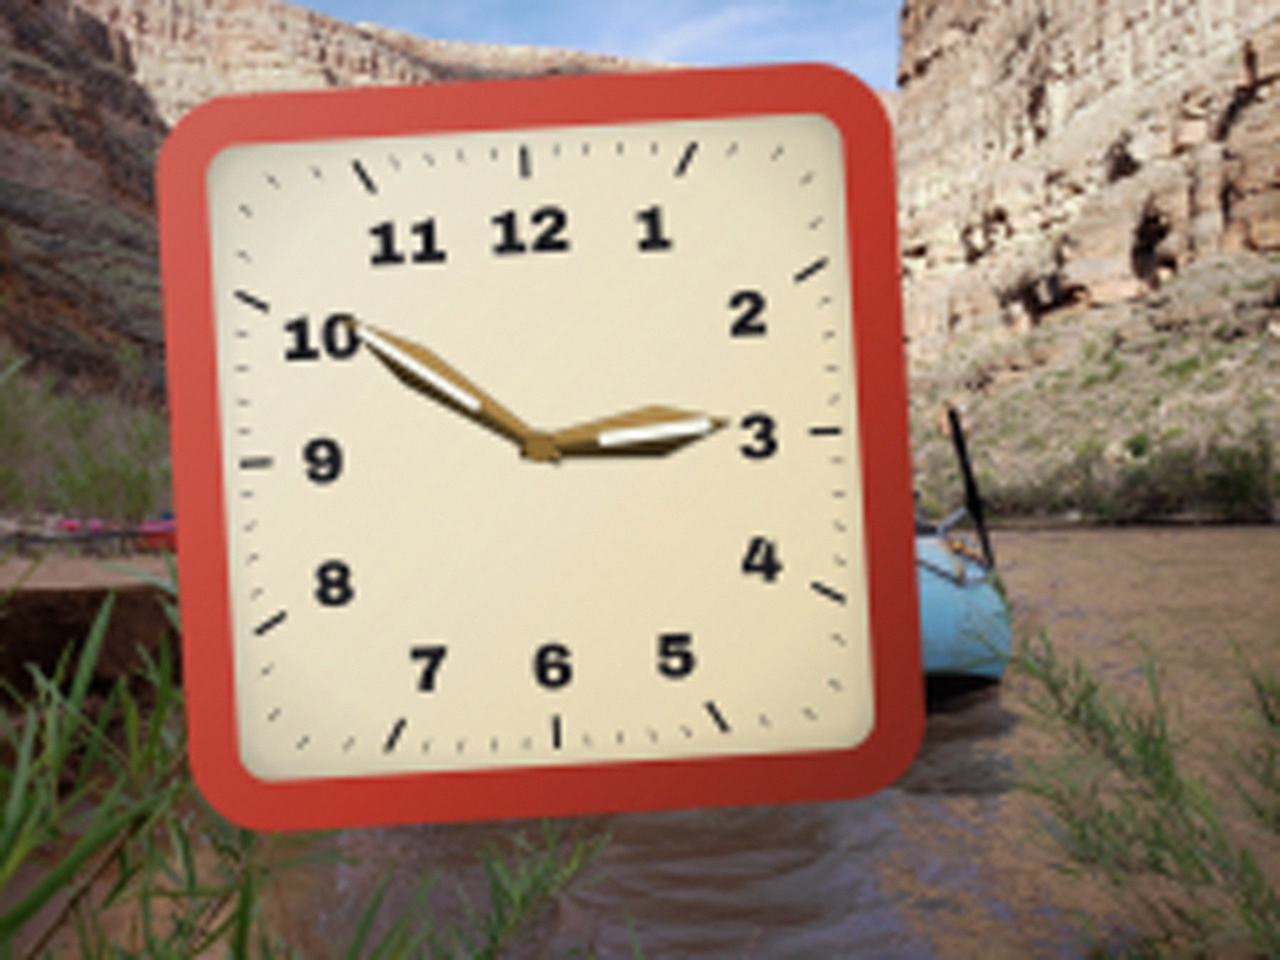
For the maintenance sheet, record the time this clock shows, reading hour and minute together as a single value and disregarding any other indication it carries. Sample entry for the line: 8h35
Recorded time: 2h51
